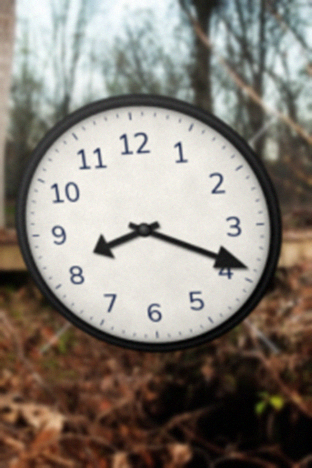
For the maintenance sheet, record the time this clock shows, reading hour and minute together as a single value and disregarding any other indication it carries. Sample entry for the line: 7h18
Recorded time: 8h19
